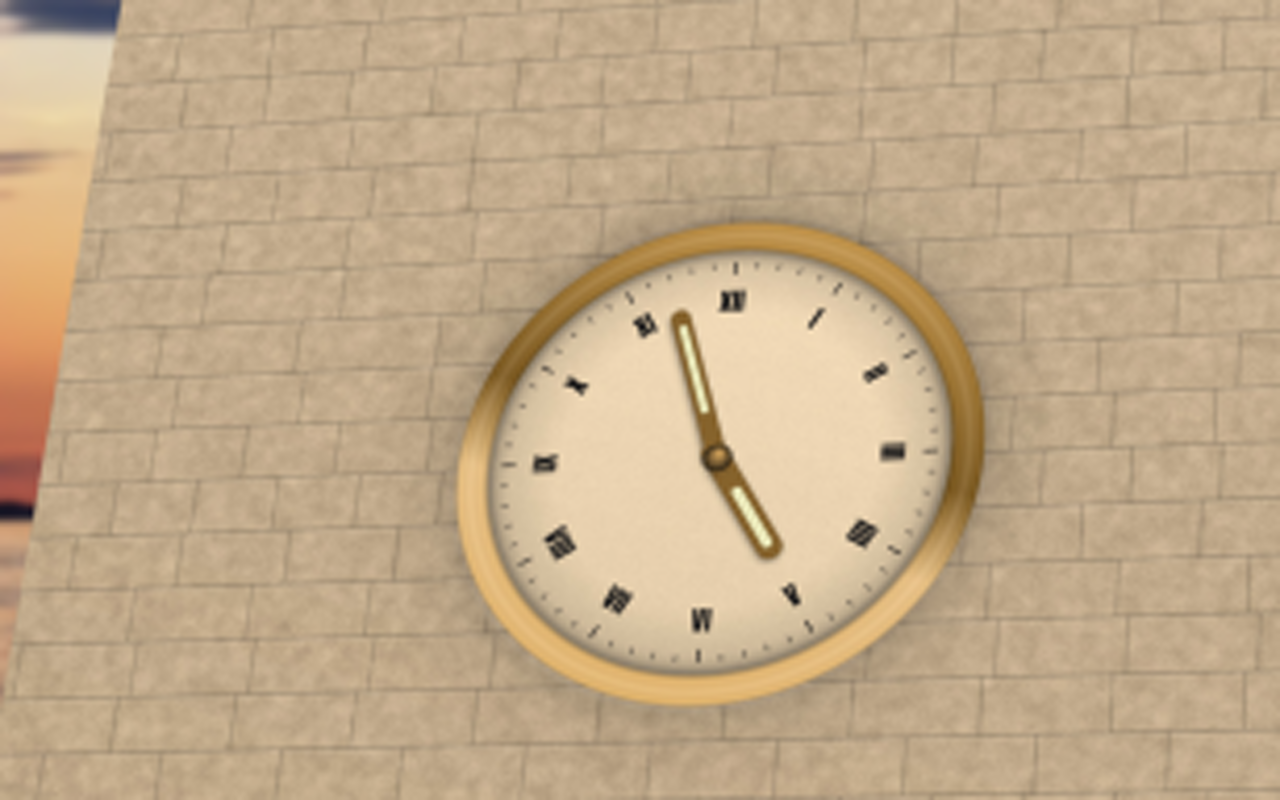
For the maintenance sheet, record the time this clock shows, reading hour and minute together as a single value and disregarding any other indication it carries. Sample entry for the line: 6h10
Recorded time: 4h57
